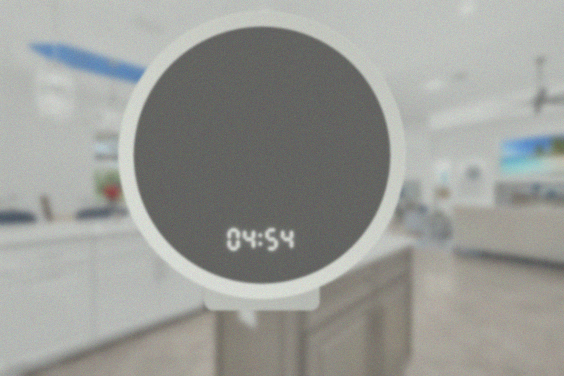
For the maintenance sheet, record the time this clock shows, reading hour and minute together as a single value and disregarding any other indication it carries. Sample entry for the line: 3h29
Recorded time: 4h54
